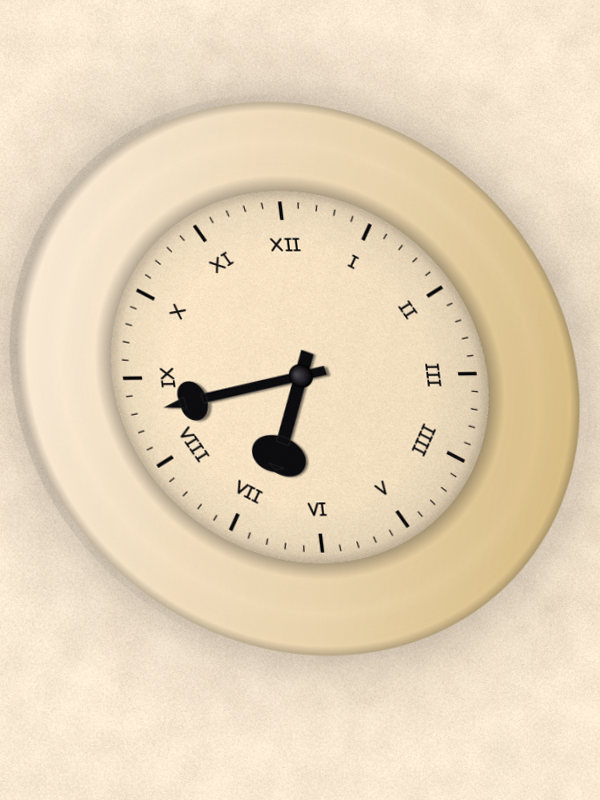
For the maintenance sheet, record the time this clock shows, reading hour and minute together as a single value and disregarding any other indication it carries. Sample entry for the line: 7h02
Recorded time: 6h43
